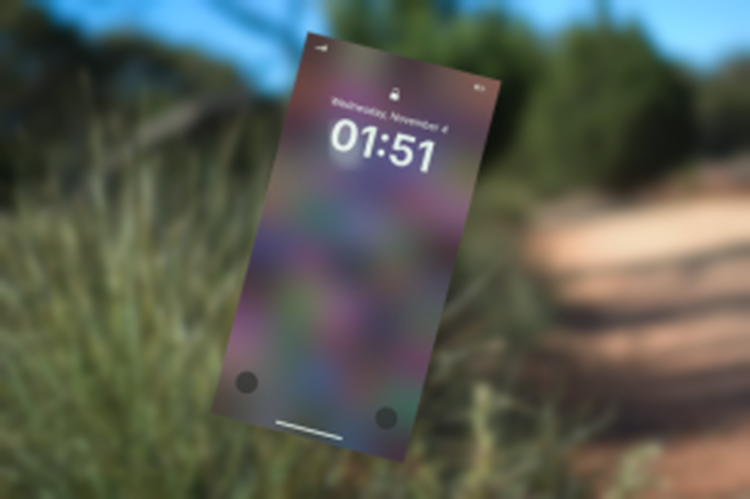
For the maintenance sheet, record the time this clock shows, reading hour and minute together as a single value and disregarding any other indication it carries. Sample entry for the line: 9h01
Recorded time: 1h51
